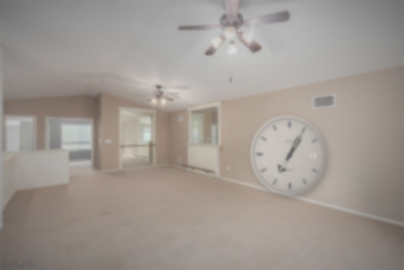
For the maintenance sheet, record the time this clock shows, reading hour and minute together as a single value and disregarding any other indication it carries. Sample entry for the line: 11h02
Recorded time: 7h05
